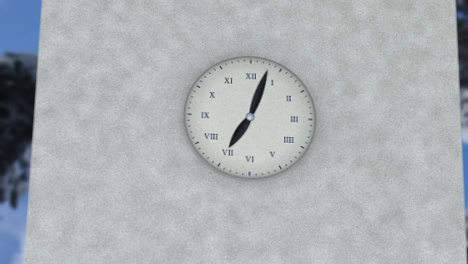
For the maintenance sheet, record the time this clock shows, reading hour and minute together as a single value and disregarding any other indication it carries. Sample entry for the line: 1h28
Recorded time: 7h03
